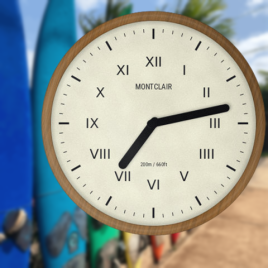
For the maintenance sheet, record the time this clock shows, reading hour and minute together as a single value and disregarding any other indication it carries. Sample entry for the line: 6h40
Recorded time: 7h13
